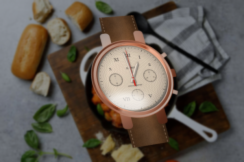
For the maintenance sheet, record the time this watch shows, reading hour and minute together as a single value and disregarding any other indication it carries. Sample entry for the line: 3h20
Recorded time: 12h59
